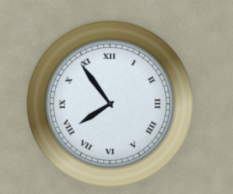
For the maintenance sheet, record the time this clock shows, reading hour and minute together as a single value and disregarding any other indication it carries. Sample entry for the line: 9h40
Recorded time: 7h54
